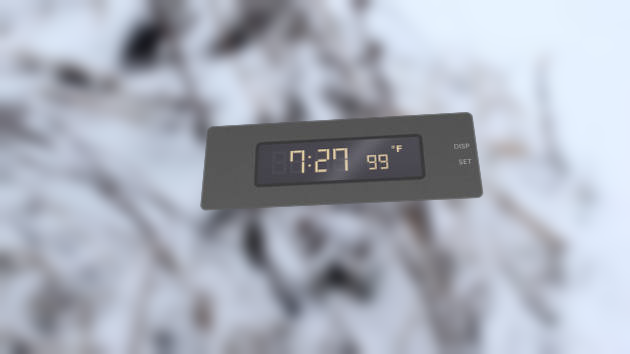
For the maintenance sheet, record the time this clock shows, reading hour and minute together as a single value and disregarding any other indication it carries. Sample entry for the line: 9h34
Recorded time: 7h27
